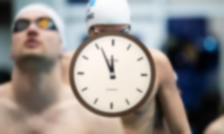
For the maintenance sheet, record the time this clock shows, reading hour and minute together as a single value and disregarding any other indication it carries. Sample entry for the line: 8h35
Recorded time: 11h56
